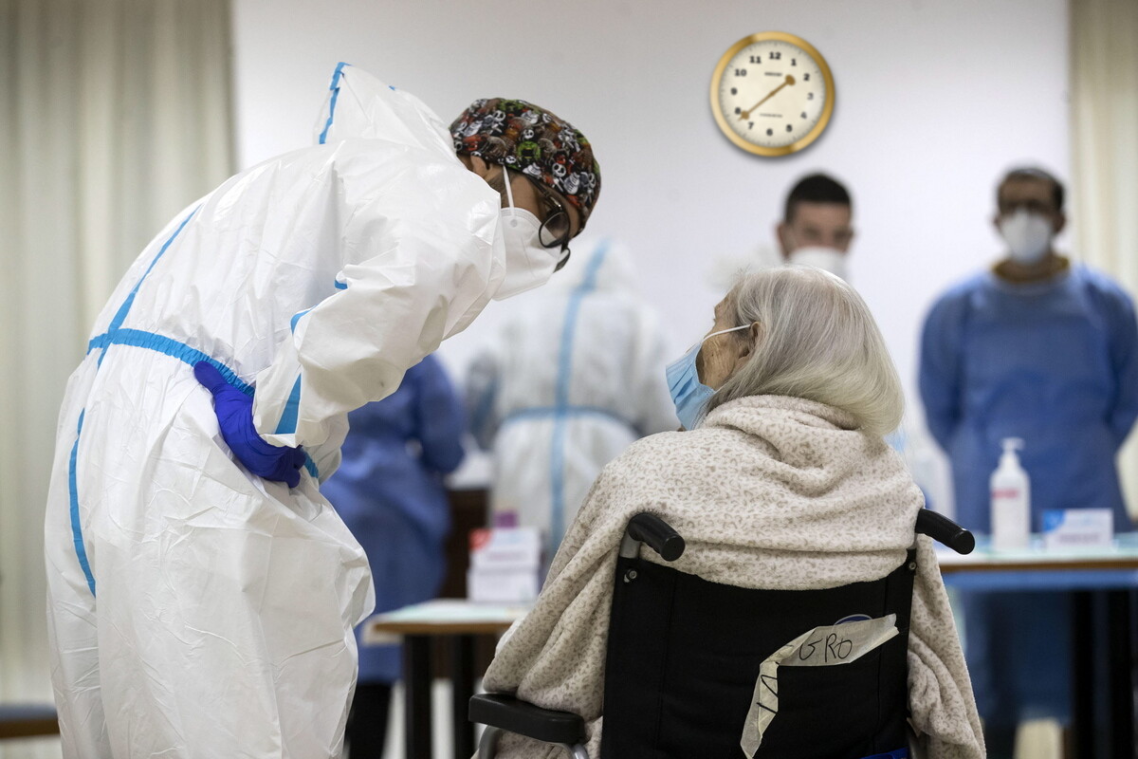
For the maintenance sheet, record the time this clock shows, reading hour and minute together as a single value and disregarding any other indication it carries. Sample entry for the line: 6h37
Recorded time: 1h38
